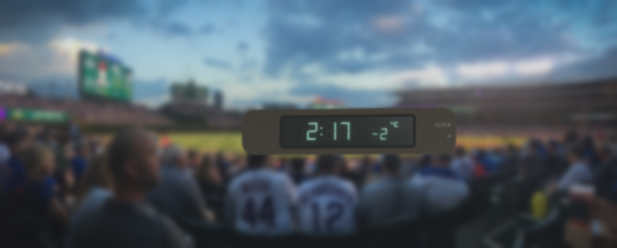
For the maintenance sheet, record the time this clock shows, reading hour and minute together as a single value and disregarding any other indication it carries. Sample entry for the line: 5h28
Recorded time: 2h17
